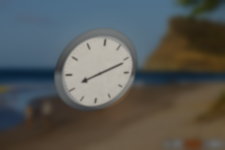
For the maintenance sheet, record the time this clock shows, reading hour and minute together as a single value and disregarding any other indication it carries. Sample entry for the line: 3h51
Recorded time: 8h11
